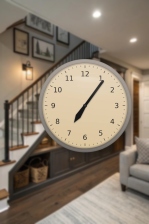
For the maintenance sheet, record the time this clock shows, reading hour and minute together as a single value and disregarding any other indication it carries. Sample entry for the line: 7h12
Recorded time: 7h06
